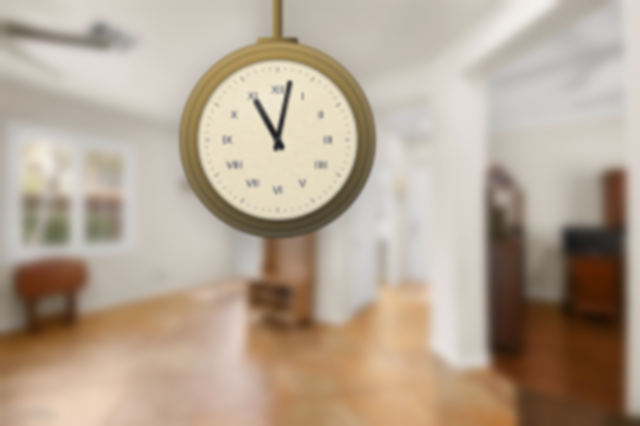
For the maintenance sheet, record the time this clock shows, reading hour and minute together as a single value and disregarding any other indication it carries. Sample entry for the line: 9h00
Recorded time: 11h02
